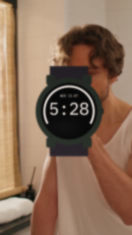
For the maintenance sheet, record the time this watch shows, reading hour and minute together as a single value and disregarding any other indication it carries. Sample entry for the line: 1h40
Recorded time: 5h28
